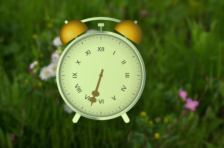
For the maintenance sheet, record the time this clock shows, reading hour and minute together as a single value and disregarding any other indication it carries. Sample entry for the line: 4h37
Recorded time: 6h33
